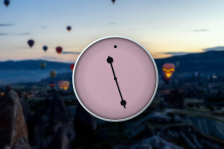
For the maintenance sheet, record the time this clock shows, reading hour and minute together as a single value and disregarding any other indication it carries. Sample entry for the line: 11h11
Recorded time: 11h27
